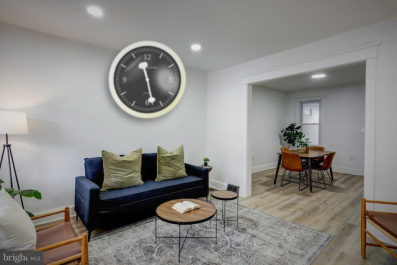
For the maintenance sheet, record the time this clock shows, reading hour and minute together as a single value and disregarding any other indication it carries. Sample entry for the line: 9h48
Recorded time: 11h28
